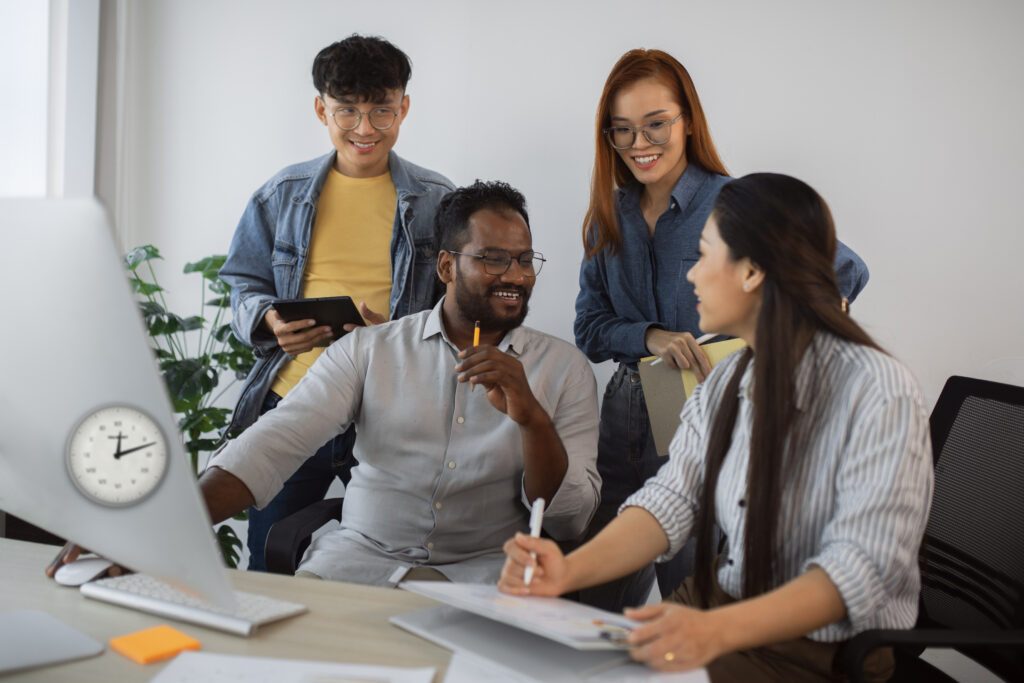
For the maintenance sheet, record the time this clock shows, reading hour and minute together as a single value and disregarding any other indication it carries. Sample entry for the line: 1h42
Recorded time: 12h12
